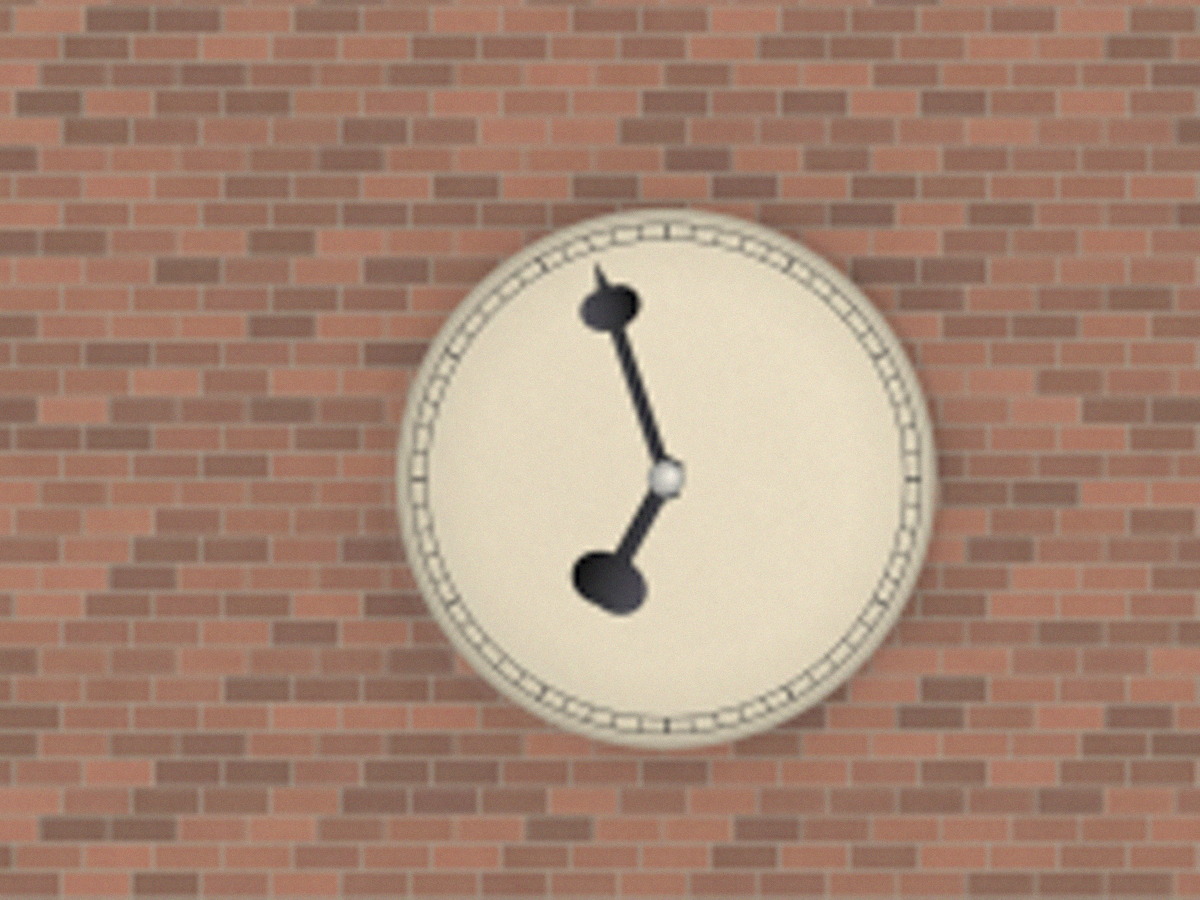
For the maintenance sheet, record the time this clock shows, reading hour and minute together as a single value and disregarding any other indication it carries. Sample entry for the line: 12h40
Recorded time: 6h57
